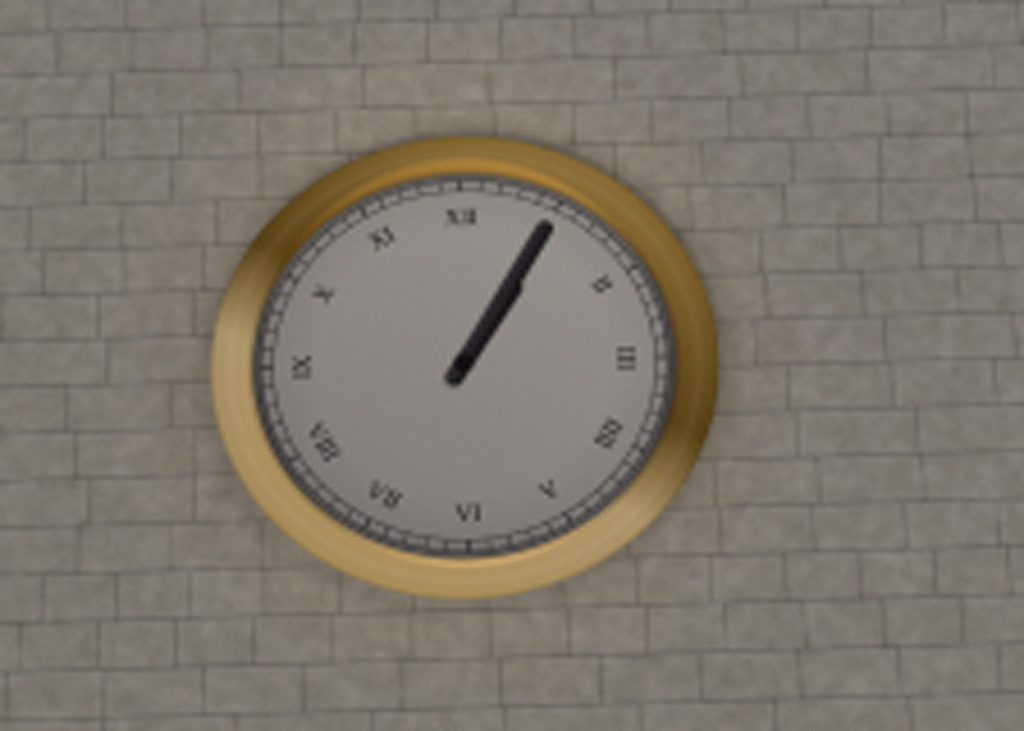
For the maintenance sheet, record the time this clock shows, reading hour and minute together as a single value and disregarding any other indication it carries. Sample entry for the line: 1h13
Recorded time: 1h05
